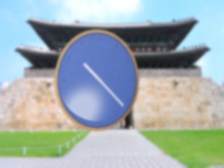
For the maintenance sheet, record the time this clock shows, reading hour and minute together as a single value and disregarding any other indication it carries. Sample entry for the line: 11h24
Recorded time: 10h22
